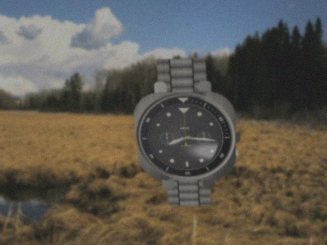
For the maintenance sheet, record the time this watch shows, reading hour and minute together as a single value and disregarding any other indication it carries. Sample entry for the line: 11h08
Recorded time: 8h16
